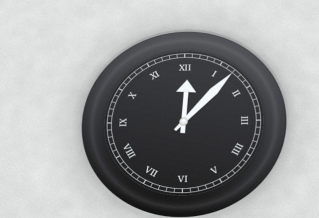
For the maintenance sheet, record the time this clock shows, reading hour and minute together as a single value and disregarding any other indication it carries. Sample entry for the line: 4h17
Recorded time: 12h07
